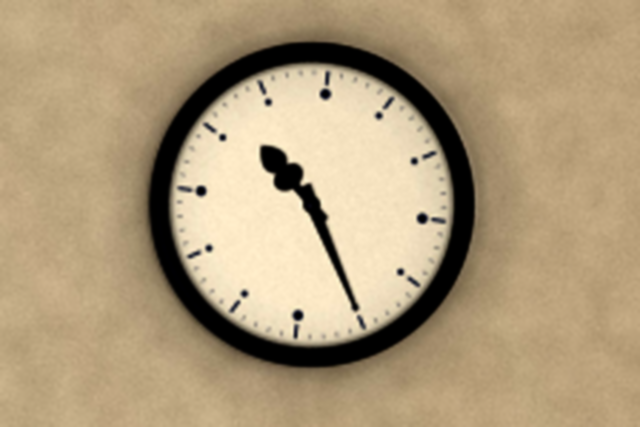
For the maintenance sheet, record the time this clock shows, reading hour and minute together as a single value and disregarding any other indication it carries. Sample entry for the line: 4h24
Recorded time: 10h25
